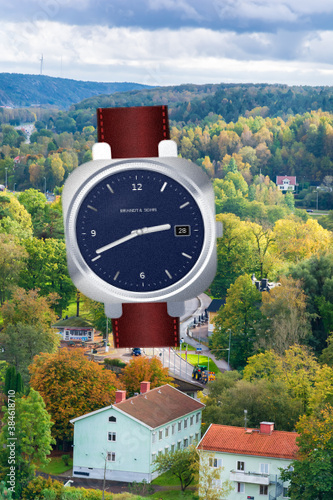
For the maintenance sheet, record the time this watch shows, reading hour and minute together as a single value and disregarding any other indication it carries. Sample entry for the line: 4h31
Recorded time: 2h41
